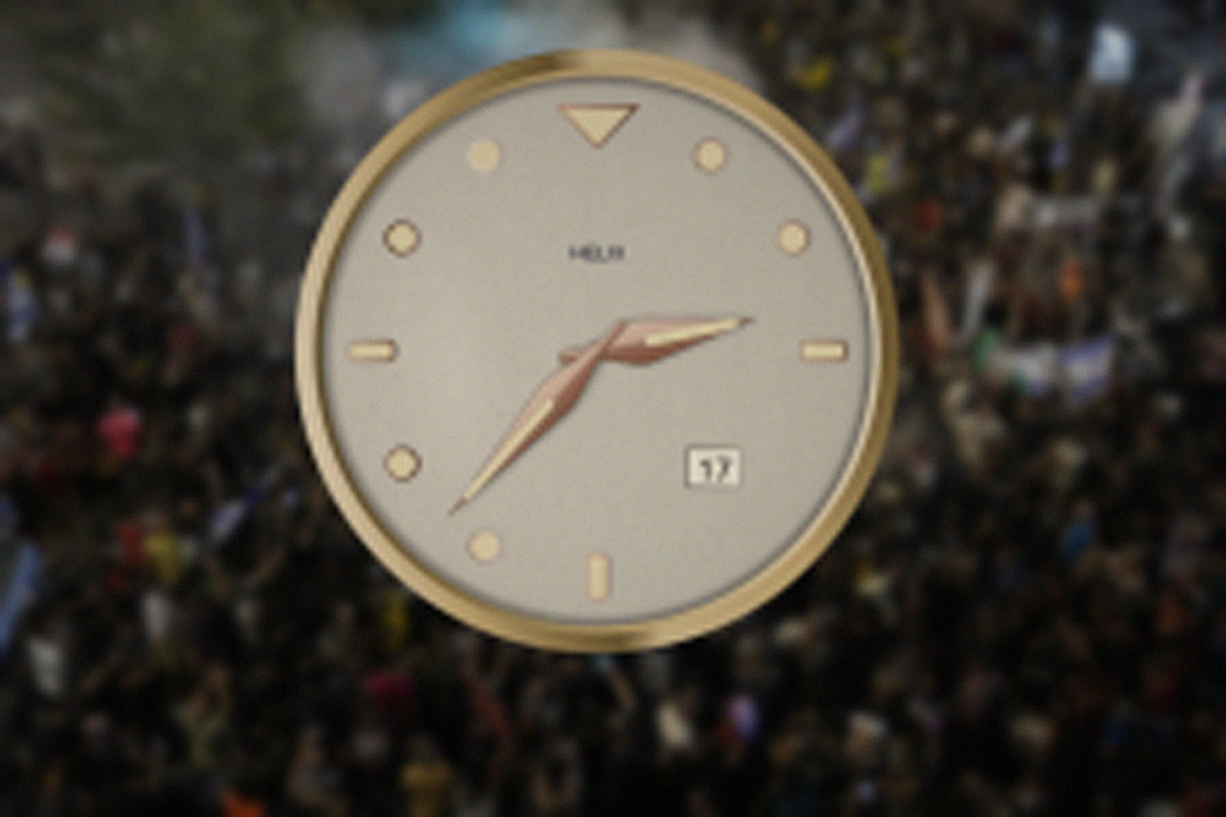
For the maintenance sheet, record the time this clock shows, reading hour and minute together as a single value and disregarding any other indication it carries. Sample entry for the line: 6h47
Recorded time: 2h37
